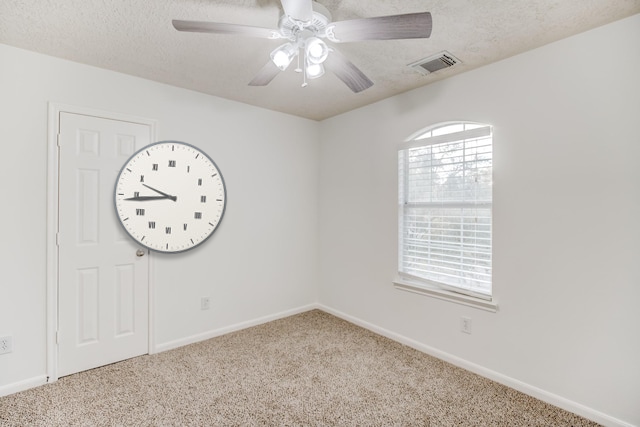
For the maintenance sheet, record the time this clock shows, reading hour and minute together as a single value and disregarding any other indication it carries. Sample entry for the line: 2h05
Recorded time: 9h44
